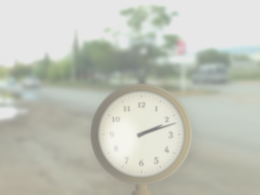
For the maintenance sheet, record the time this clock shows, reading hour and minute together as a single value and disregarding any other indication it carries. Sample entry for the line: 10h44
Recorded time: 2h12
